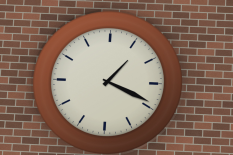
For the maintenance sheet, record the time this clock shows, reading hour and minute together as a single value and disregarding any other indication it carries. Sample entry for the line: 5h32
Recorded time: 1h19
